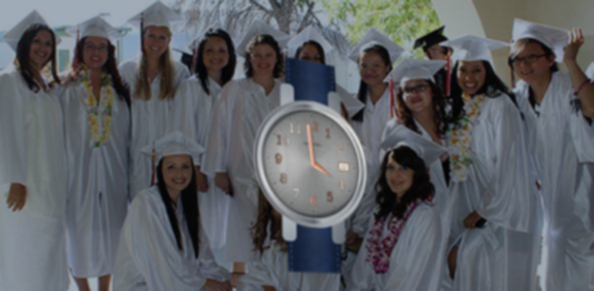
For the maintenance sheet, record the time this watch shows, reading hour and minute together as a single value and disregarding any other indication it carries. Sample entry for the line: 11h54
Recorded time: 3h59
